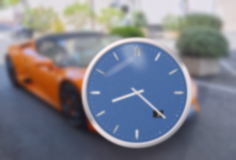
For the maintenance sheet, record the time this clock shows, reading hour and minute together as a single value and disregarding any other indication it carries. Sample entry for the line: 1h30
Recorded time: 8h22
